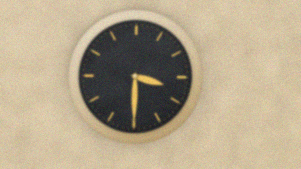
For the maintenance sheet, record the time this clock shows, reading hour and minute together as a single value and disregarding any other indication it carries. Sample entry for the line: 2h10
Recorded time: 3h30
